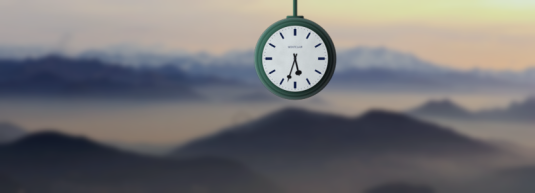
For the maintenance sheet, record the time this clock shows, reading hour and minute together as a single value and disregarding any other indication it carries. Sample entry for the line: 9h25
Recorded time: 5h33
